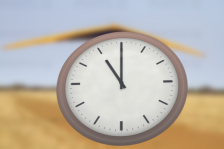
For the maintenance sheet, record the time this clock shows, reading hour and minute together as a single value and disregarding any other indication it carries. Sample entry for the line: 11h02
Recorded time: 11h00
